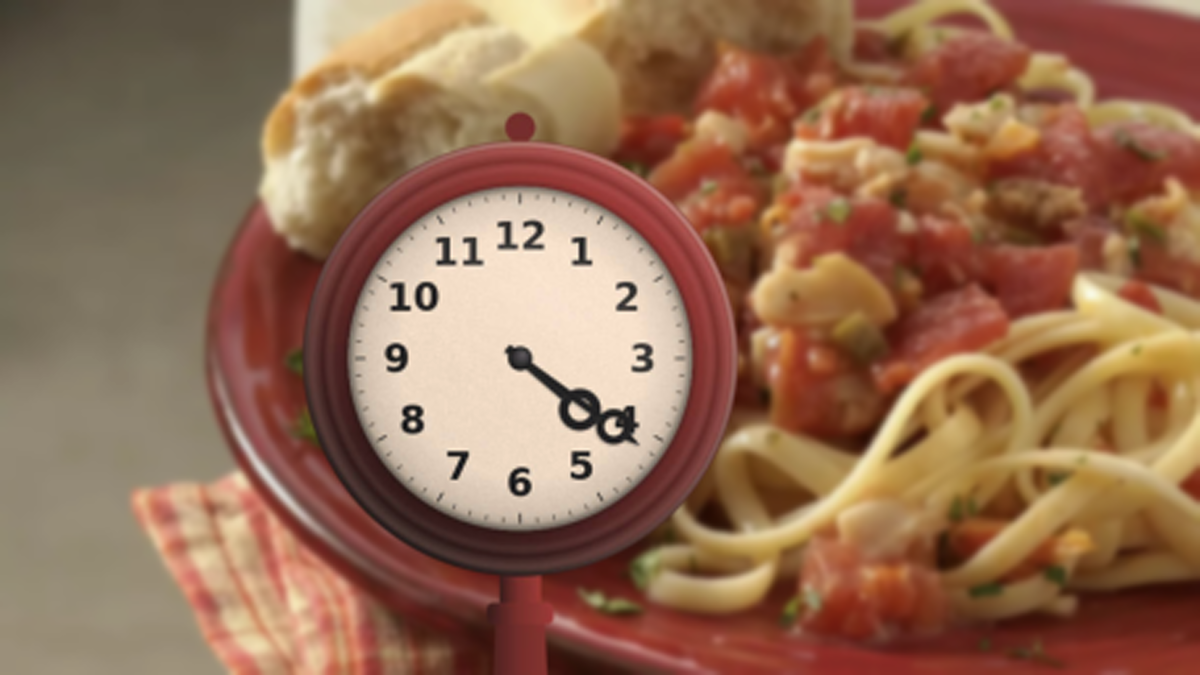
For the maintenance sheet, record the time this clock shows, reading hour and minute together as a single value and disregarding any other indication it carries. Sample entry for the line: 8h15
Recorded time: 4h21
